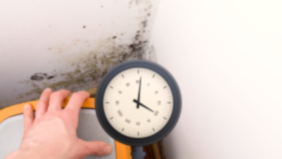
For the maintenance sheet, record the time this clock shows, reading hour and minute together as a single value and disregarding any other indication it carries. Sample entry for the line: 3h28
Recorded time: 4h01
